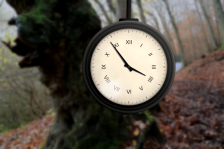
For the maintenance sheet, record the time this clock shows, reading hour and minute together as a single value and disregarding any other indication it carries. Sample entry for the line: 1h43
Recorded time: 3h54
